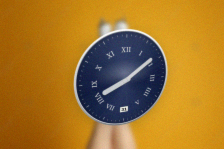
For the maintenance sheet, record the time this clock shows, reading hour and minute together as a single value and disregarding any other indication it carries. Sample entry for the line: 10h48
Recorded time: 8h09
